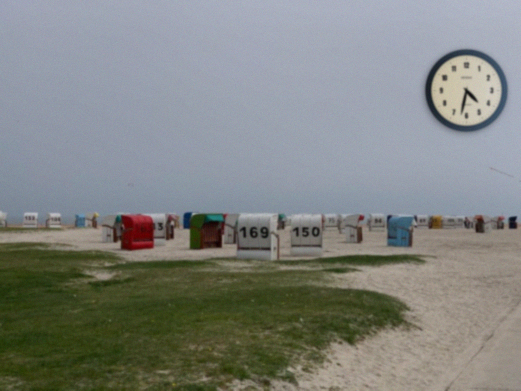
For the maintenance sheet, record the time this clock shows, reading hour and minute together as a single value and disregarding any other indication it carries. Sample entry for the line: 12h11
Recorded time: 4h32
